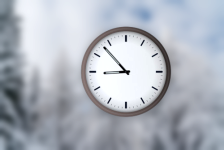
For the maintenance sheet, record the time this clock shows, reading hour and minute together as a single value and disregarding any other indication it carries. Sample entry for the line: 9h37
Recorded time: 8h53
